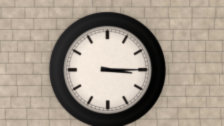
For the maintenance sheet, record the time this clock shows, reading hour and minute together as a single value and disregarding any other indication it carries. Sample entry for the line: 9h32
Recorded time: 3h15
